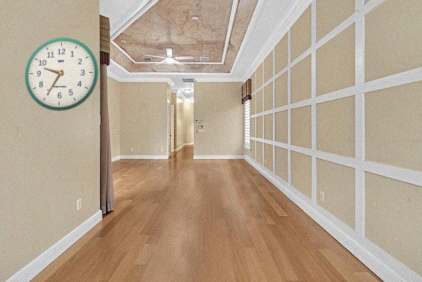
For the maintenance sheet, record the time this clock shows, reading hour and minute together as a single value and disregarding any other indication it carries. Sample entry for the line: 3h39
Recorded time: 9h35
